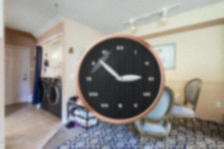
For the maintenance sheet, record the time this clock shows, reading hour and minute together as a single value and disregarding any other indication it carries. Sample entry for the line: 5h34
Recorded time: 2h52
